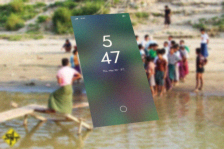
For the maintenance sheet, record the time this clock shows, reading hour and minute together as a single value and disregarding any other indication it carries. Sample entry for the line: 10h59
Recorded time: 5h47
